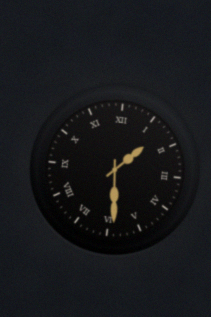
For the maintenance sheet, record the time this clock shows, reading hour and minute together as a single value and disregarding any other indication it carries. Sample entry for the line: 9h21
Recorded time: 1h29
